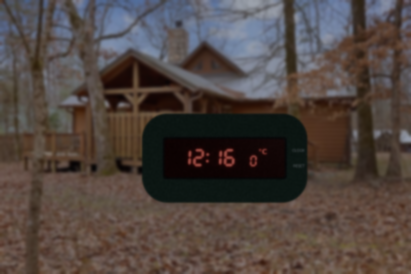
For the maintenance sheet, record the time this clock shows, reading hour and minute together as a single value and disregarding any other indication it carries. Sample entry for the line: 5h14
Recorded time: 12h16
